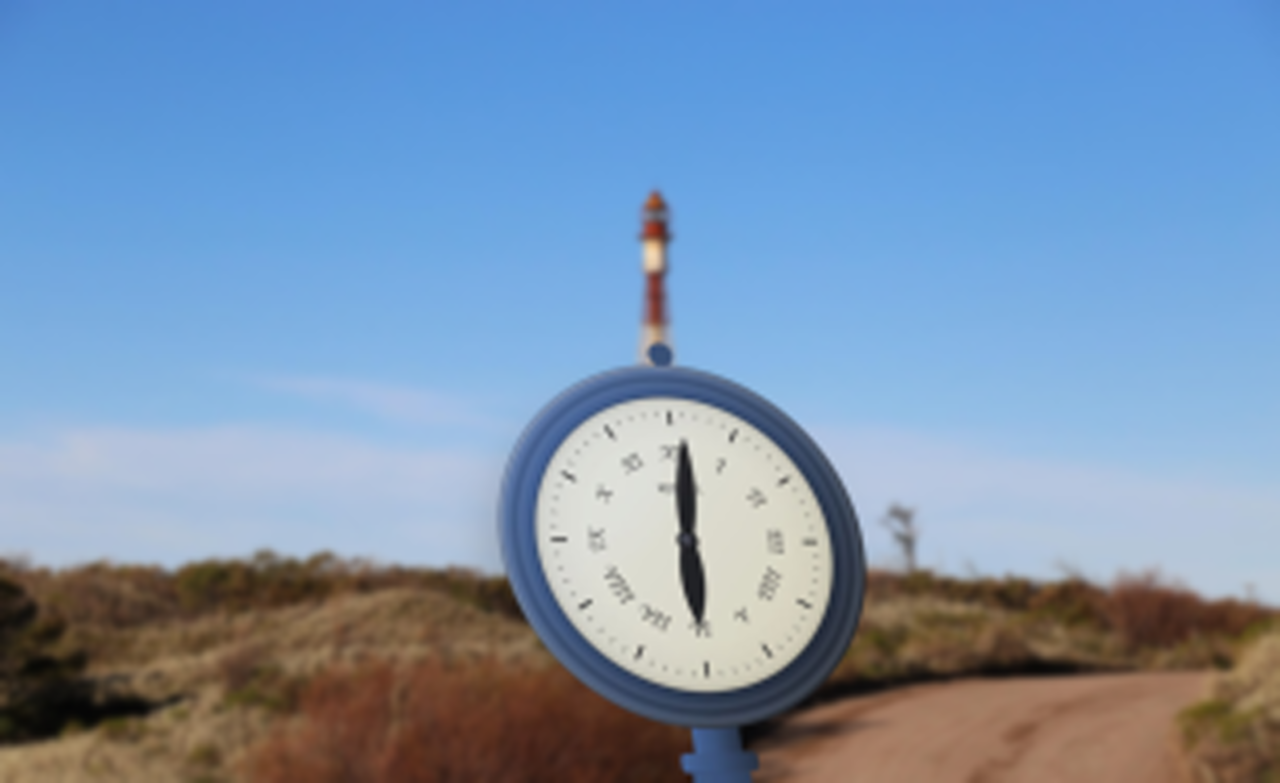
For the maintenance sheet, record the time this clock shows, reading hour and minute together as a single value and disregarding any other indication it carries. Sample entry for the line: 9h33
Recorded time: 6h01
